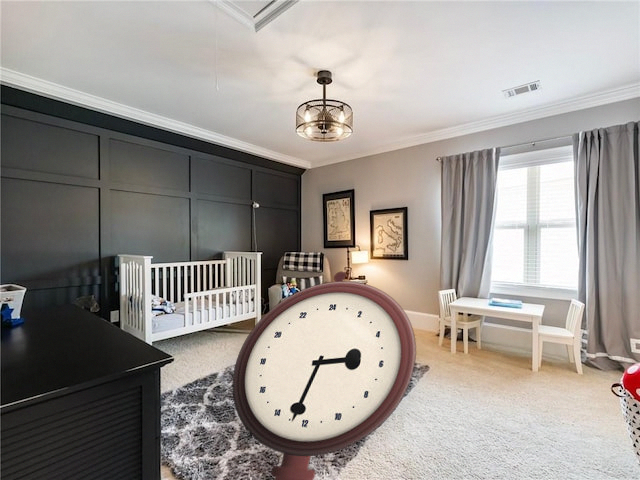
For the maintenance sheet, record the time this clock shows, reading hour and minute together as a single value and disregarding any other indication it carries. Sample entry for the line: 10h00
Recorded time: 5h32
